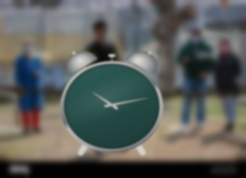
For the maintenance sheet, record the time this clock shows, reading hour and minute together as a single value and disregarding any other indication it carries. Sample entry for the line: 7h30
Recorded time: 10h13
